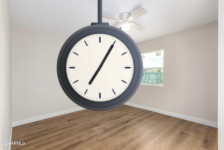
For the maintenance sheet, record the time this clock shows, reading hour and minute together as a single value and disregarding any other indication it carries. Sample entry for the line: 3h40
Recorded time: 7h05
